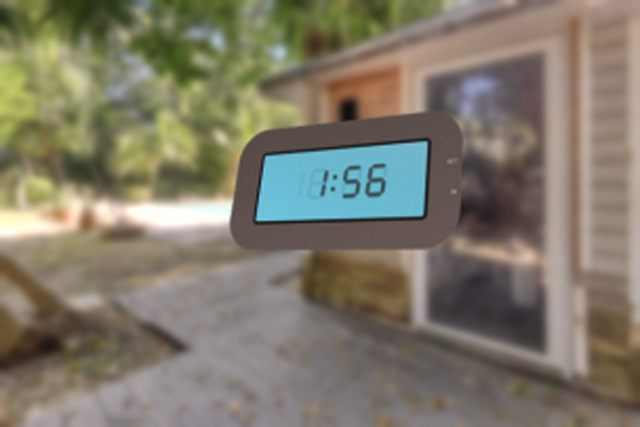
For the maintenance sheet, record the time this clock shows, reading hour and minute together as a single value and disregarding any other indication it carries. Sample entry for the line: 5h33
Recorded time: 1h56
